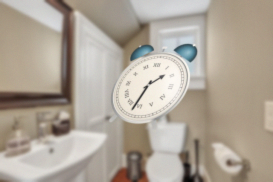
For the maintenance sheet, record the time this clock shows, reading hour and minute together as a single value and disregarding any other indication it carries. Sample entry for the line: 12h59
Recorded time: 1h32
